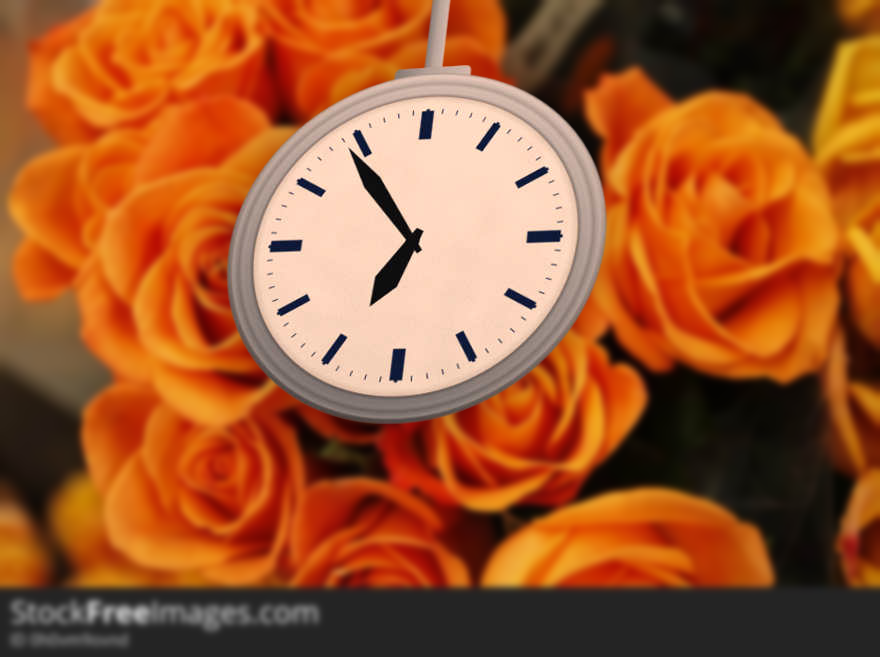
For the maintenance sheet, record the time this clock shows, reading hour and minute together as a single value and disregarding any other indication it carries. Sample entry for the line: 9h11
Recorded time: 6h54
